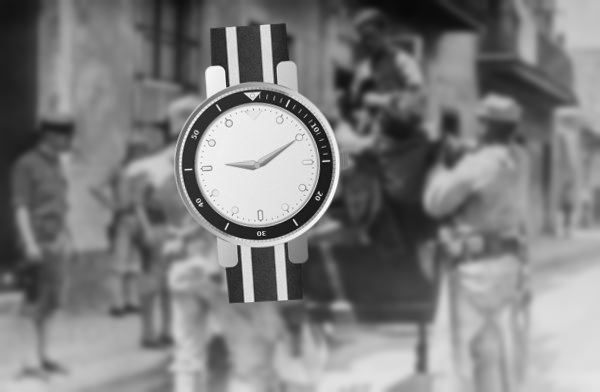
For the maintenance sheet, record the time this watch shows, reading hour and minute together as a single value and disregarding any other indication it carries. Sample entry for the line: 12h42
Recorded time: 9h10
